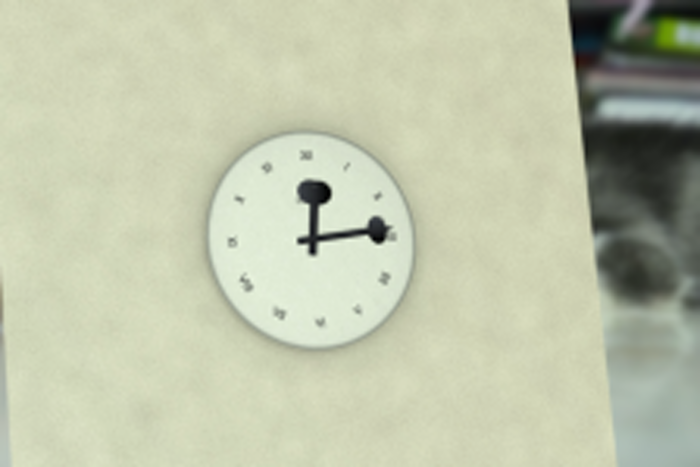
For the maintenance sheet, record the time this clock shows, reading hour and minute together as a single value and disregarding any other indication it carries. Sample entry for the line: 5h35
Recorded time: 12h14
